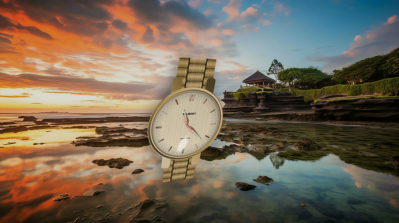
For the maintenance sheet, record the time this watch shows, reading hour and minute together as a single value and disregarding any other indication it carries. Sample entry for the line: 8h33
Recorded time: 11h22
